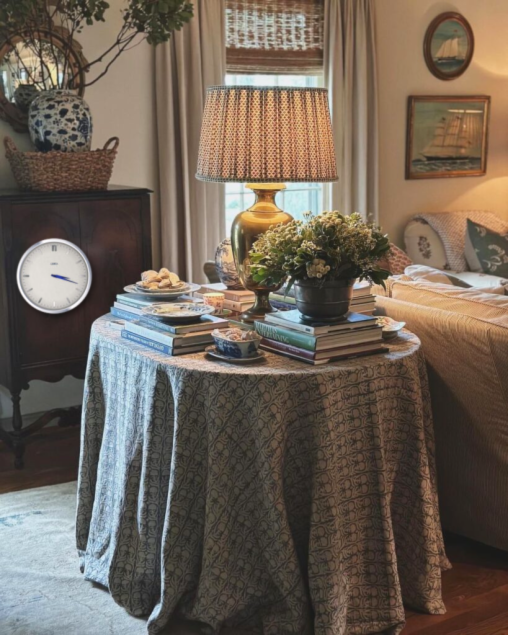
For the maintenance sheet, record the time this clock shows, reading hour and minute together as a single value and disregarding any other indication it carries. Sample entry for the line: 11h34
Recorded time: 3h18
